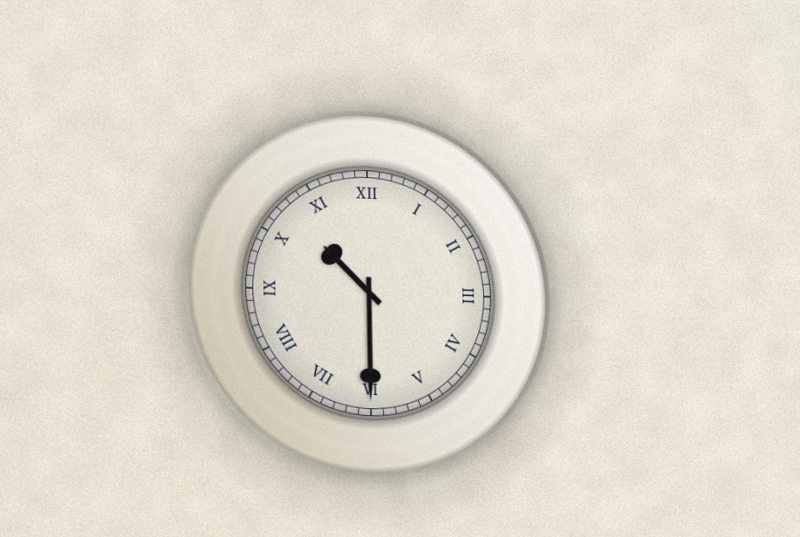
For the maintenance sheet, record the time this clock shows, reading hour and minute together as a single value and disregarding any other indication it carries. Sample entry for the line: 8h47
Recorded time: 10h30
